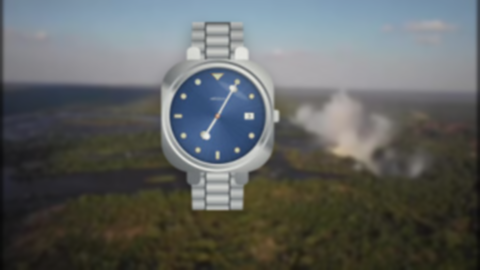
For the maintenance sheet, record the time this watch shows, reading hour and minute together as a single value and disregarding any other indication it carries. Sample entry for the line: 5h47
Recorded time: 7h05
